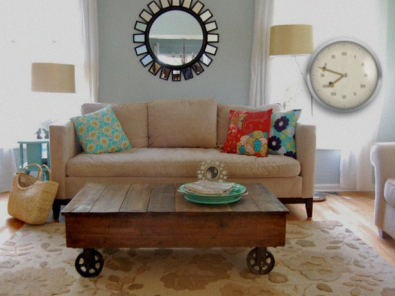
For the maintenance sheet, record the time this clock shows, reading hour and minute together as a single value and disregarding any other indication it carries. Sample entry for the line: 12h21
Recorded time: 7h48
